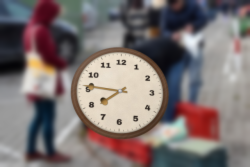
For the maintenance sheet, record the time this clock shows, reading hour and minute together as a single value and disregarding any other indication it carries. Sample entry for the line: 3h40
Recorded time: 7h46
